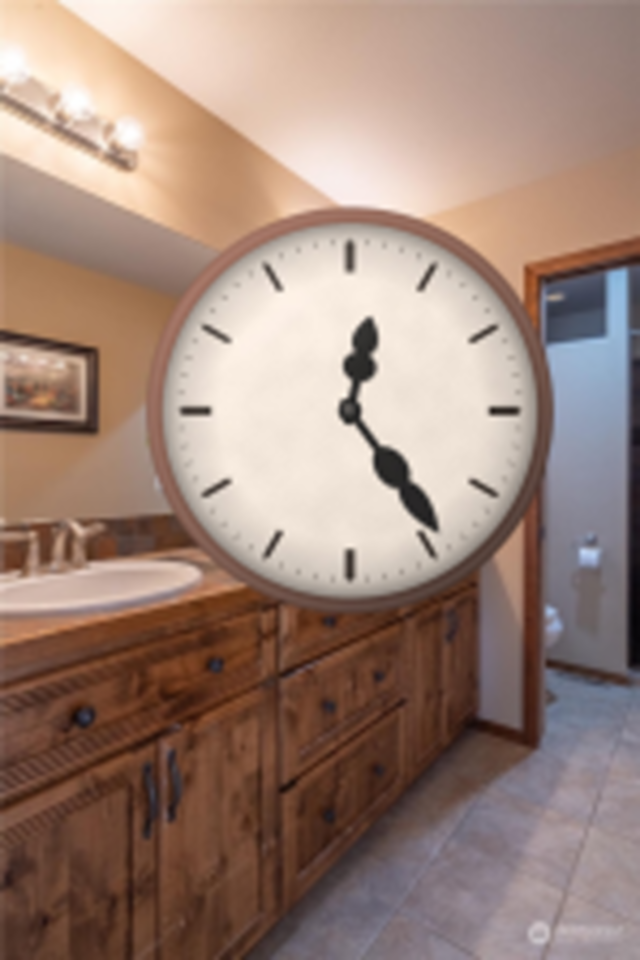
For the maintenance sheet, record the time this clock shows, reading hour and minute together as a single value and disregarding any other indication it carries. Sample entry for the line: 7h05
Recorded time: 12h24
